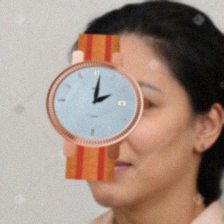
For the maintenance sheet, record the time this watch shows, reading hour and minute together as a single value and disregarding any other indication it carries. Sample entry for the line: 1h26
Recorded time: 2h01
